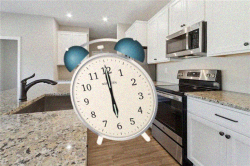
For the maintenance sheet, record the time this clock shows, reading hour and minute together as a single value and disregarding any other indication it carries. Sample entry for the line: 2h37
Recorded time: 6h00
